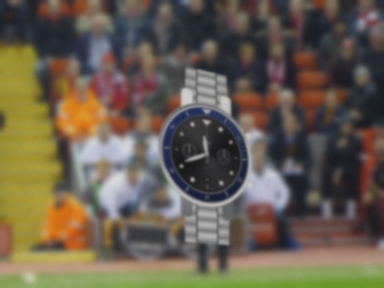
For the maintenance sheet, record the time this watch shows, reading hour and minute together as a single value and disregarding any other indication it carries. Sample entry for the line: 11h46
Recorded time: 11h41
